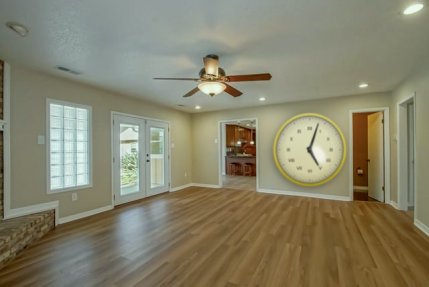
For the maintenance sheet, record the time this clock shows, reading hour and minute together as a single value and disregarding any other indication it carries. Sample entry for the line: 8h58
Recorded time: 5h03
